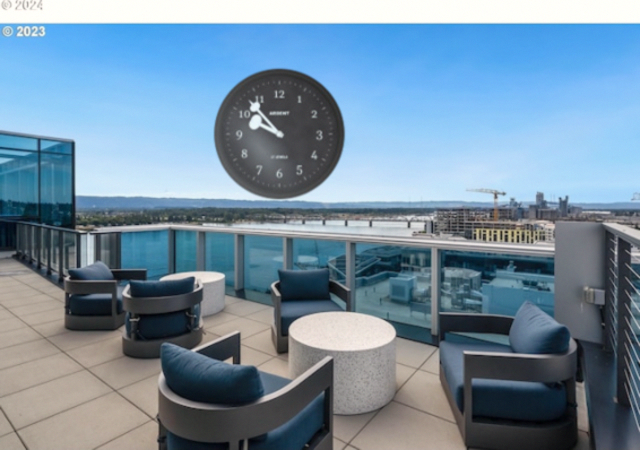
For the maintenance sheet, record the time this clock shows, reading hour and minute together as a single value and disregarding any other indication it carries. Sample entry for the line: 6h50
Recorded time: 9h53
